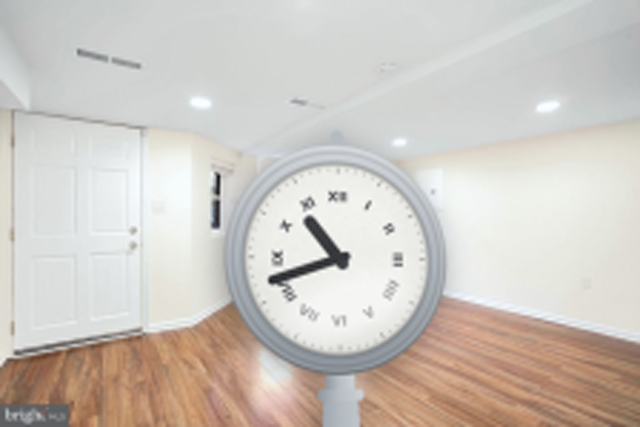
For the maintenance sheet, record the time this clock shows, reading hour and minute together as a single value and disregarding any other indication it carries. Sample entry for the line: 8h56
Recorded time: 10h42
